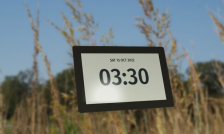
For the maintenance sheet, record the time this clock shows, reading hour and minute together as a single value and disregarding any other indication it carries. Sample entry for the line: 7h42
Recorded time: 3h30
